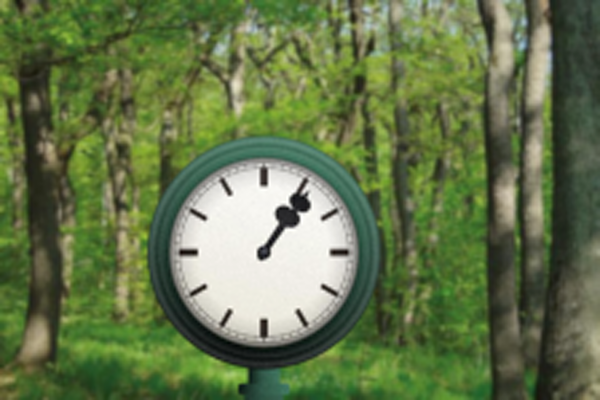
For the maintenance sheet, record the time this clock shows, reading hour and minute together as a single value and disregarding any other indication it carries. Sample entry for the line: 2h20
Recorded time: 1h06
